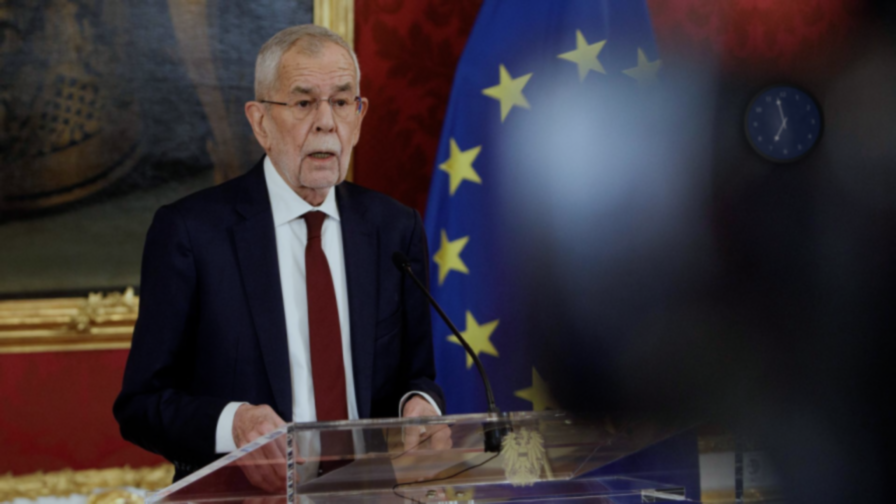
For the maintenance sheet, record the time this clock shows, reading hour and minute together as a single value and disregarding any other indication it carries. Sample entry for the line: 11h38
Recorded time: 6h58
